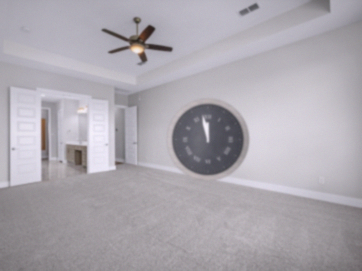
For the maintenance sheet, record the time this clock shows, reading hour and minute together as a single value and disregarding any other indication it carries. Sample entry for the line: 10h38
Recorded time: 11h58
